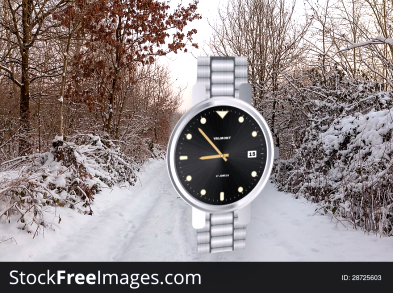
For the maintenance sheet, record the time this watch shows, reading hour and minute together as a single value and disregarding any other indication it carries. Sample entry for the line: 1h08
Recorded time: 8h53
